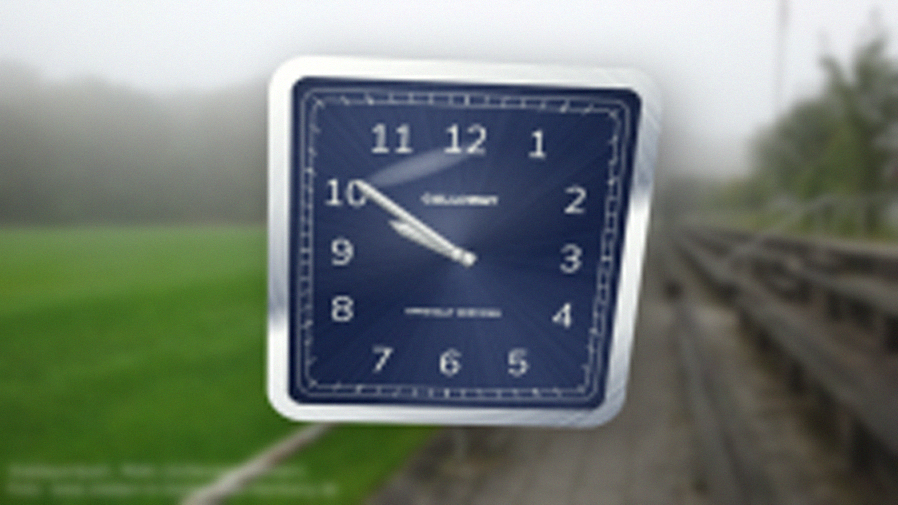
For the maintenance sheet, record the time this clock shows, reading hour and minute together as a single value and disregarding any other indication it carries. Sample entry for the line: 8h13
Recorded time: 9h51
